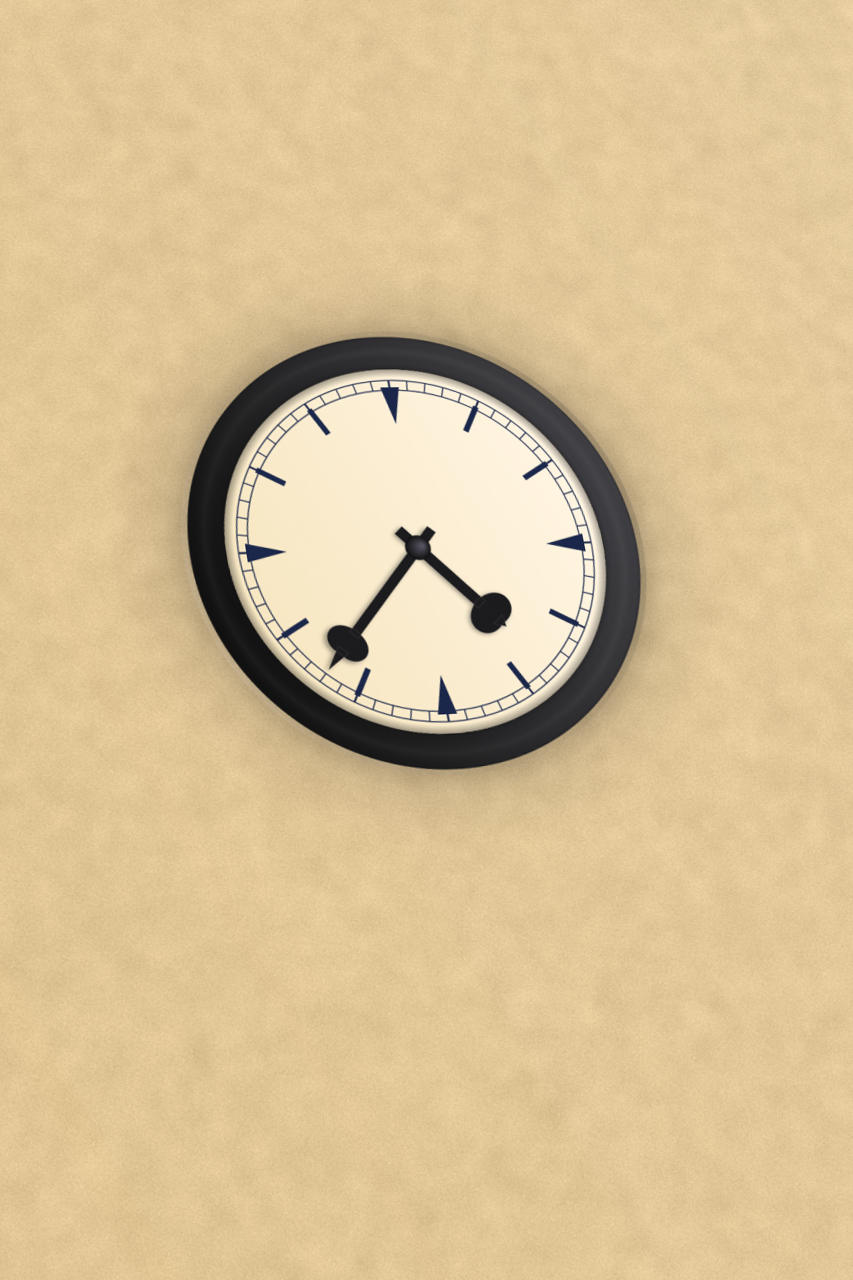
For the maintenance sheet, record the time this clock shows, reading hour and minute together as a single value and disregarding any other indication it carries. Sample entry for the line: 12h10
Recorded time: 4h37
